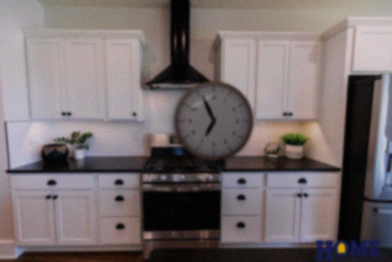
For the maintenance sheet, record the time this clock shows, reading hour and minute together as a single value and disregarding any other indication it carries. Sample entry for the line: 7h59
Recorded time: 6h56
